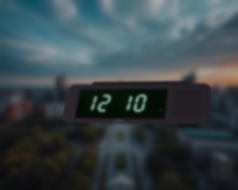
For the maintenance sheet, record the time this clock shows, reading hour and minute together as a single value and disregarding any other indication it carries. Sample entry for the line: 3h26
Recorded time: 12h10
